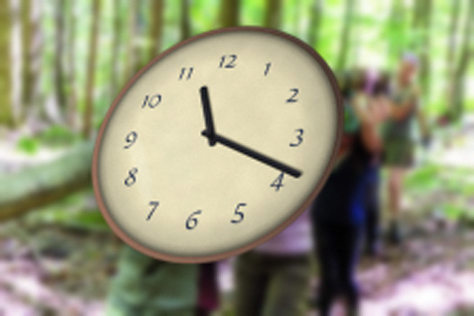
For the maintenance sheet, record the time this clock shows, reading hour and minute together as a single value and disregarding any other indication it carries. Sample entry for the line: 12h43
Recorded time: 11h19
